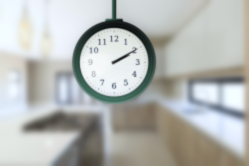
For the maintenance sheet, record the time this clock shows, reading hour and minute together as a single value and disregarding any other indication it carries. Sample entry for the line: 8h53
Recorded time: 2h10
